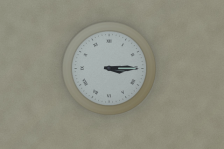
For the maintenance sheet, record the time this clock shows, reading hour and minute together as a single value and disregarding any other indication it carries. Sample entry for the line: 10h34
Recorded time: 3h15
